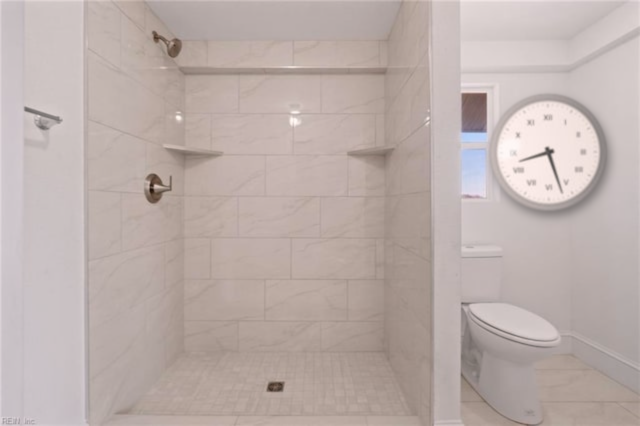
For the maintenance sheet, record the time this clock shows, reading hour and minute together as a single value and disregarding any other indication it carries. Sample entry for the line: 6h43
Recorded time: 8h27
